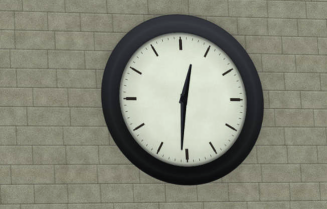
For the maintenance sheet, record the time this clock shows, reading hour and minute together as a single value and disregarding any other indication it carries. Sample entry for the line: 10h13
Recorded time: 12h31
